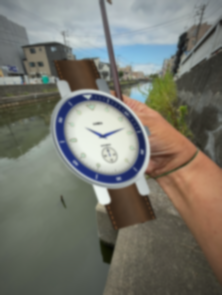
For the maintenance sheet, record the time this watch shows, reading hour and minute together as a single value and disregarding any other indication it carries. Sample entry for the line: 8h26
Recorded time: 10h13
